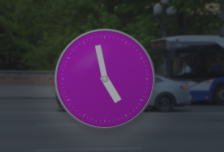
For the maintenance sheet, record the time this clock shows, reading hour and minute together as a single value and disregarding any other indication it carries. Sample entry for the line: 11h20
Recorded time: 4h58
